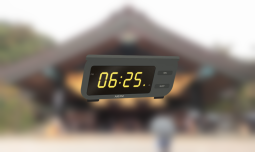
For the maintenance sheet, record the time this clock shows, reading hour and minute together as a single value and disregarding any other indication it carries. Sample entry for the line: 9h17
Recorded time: 6h25
